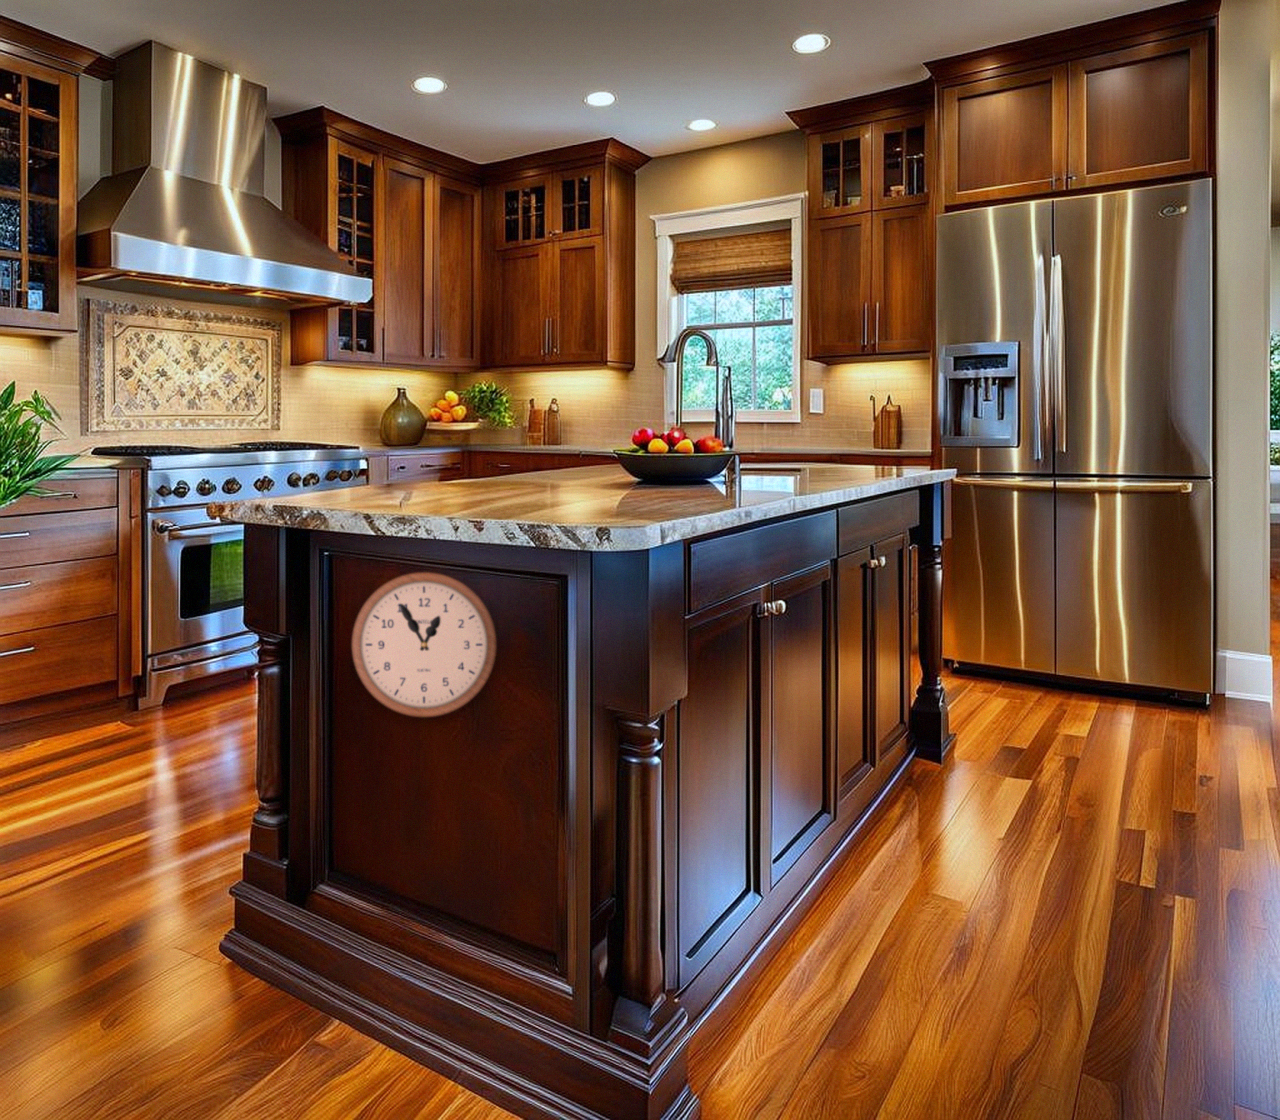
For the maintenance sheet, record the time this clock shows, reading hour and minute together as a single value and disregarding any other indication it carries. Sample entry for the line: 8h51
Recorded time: 12h55
